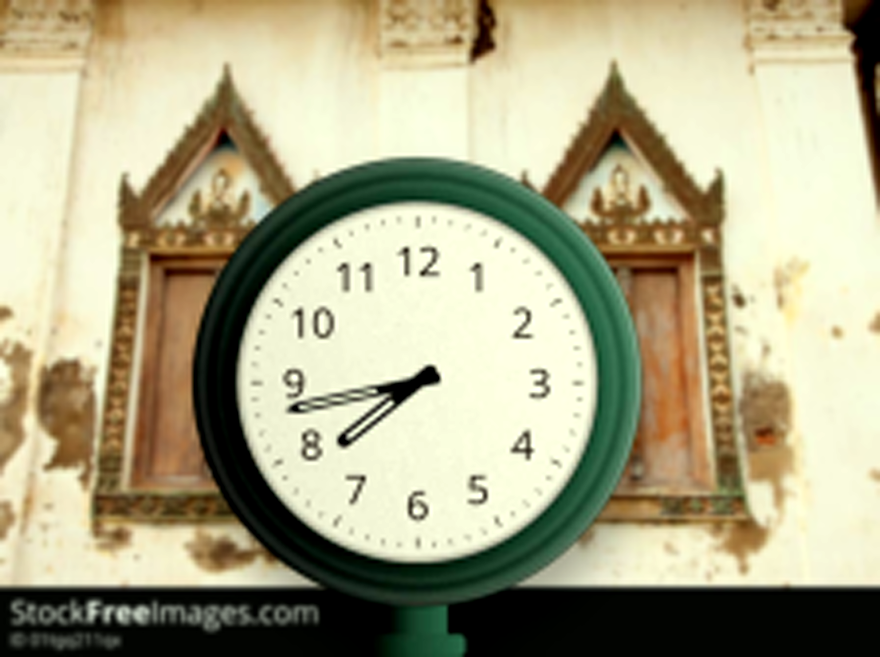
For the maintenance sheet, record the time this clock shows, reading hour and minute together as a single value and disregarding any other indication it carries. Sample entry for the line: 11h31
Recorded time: 7h43
